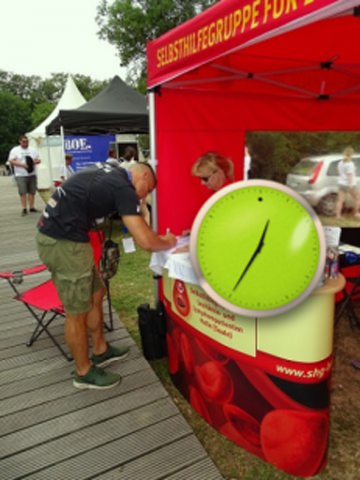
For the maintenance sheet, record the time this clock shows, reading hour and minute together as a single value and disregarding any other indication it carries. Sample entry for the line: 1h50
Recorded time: 12h35
